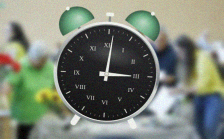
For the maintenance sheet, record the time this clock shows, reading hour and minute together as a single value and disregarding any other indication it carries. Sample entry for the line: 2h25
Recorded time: 3h01
